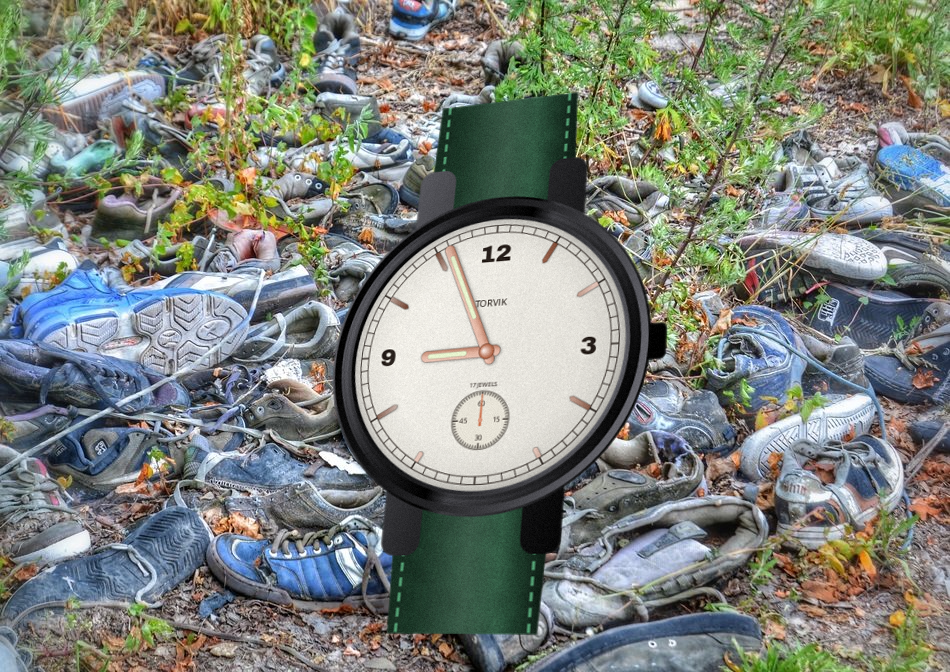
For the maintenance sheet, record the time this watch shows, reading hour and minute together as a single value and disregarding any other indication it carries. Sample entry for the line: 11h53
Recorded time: 8h56
